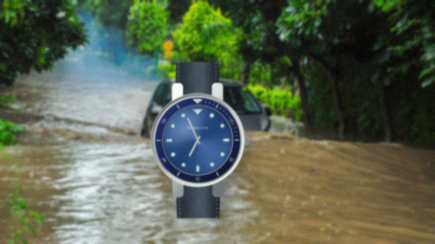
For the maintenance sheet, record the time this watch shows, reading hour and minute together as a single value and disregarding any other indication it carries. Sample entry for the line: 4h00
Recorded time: 6h56
